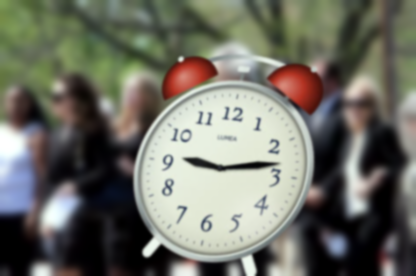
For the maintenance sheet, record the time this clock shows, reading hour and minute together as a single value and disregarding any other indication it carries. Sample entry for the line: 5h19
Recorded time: 9h13
